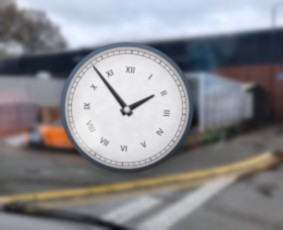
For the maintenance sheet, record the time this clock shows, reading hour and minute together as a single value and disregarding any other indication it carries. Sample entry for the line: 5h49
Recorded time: 1h53
